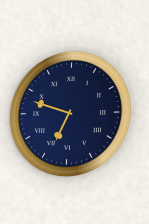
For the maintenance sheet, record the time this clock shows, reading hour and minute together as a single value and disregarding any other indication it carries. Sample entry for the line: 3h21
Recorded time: 6h48
